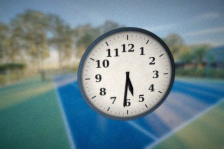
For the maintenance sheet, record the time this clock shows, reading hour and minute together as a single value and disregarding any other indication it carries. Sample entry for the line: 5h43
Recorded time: 5h31
